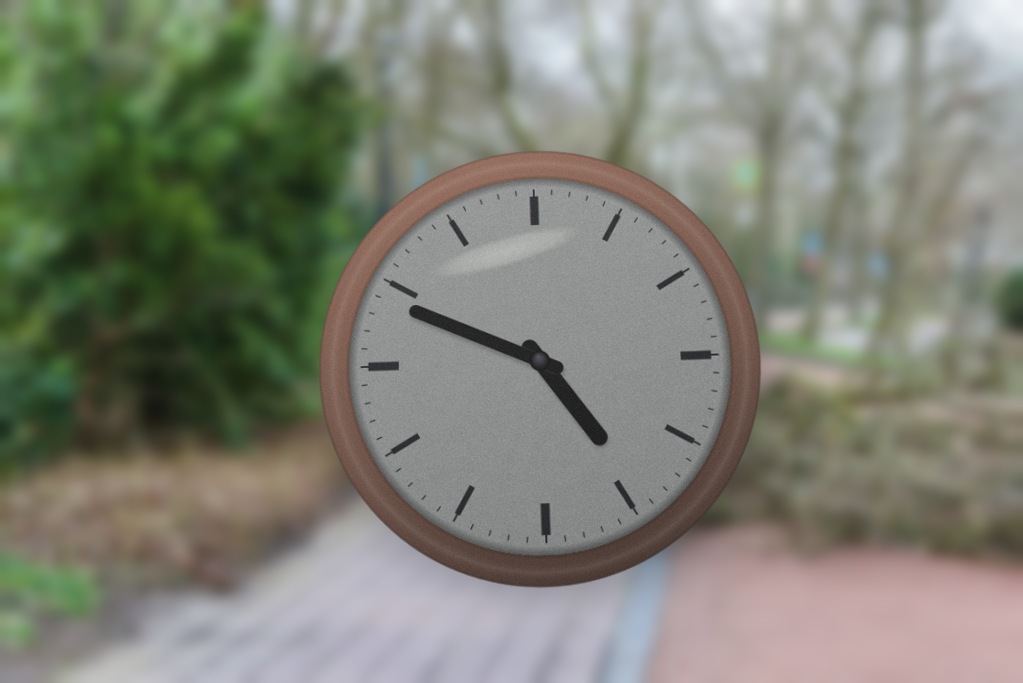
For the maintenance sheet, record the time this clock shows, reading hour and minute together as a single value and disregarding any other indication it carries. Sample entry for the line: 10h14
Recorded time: 4h49
